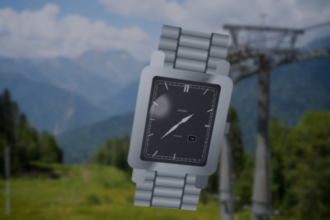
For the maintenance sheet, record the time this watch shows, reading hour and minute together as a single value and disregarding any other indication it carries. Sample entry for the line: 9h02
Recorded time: 1h37
